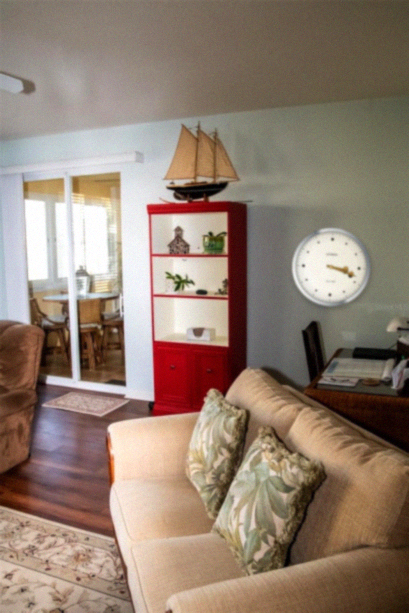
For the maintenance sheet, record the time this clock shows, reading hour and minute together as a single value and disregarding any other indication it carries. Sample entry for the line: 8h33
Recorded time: 3h18
